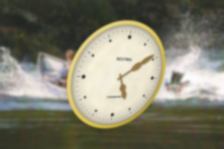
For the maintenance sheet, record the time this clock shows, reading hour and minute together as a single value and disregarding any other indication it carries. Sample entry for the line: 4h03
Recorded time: 5h09
